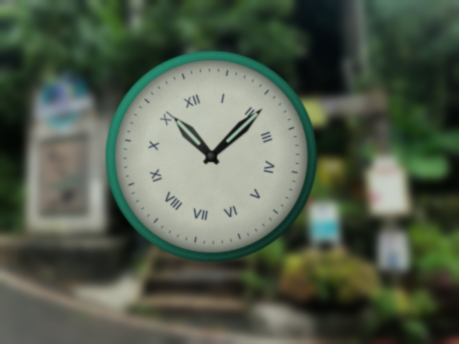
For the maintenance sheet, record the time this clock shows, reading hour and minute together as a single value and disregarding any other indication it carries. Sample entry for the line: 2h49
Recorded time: 11h11
